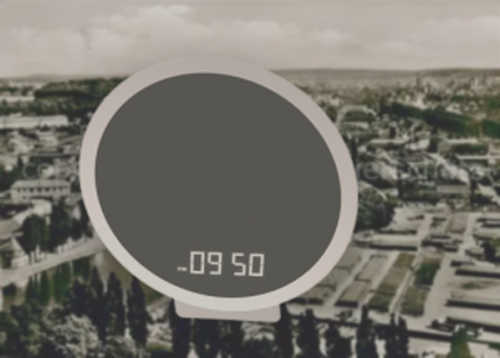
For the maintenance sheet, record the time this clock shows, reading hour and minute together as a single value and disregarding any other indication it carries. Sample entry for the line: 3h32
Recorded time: 9h50
